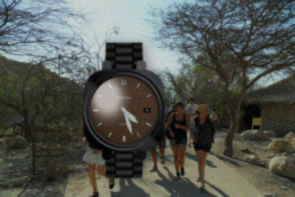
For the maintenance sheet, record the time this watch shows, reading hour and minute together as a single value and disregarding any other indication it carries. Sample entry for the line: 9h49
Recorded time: 4h27
